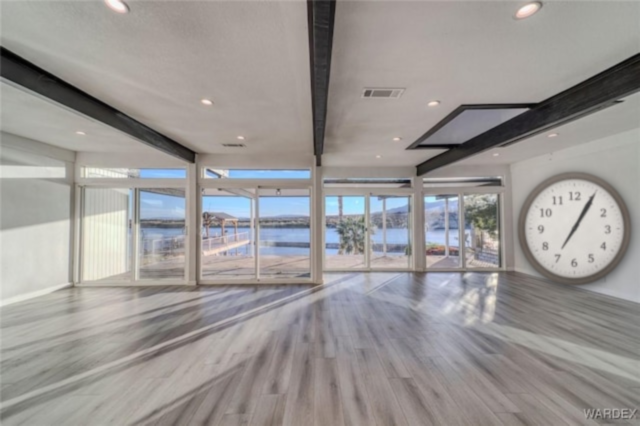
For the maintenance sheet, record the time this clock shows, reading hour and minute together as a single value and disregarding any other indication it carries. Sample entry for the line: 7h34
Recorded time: 7h05
